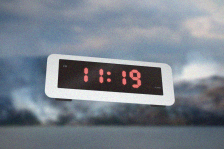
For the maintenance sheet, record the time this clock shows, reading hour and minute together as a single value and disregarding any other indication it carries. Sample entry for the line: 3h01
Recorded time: 11h19
